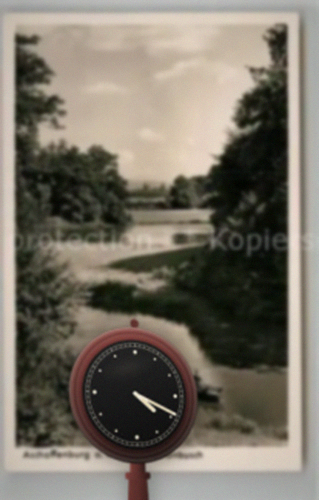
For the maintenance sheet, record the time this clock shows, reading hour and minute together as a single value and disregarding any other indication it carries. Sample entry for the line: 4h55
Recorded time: 4h19
